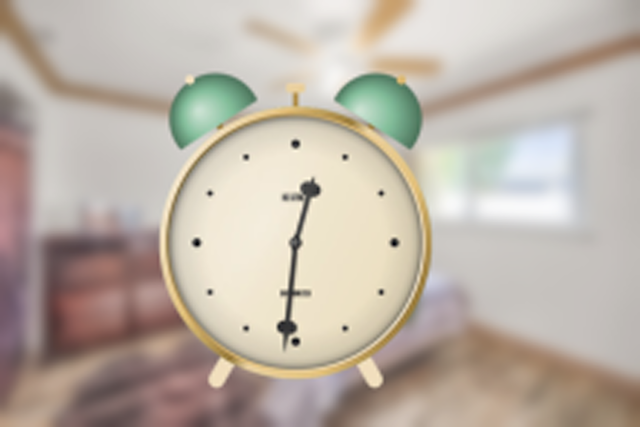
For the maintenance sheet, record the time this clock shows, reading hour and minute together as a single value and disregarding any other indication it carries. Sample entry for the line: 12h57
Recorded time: 12h31
